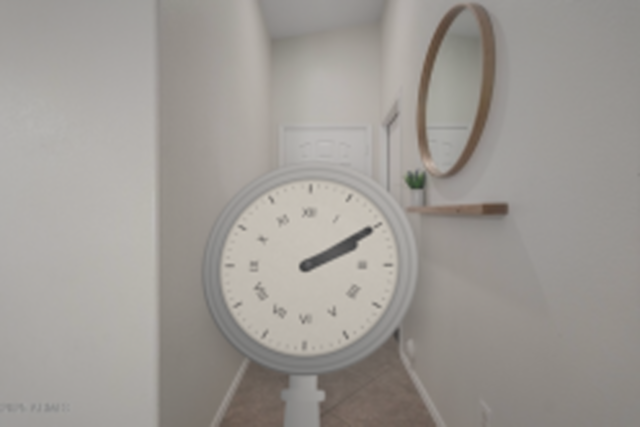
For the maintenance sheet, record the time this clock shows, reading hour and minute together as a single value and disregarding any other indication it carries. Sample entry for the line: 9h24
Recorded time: 2h10
